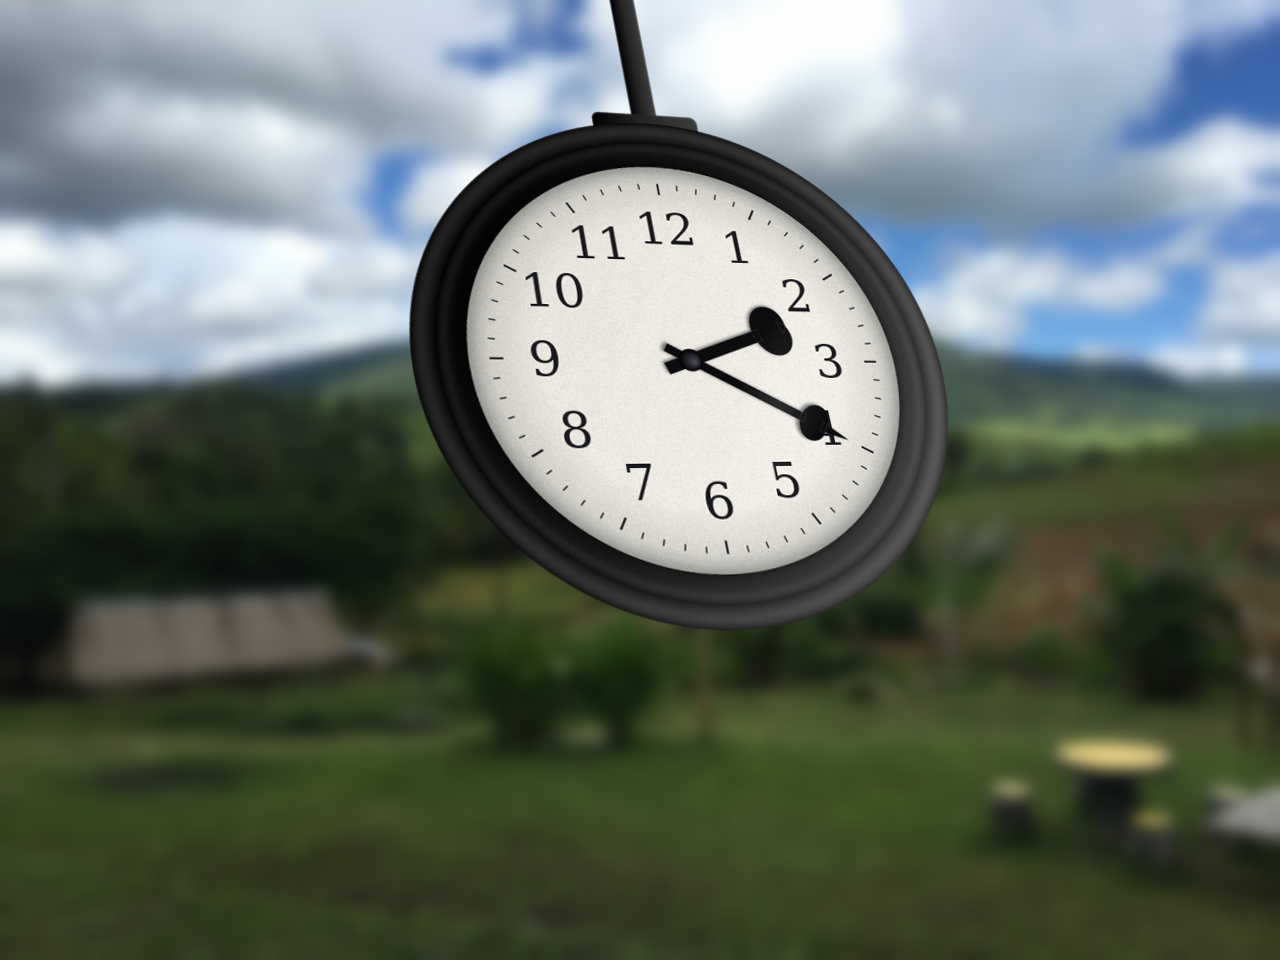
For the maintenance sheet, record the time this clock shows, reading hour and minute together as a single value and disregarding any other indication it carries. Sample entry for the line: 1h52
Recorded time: 2h20
